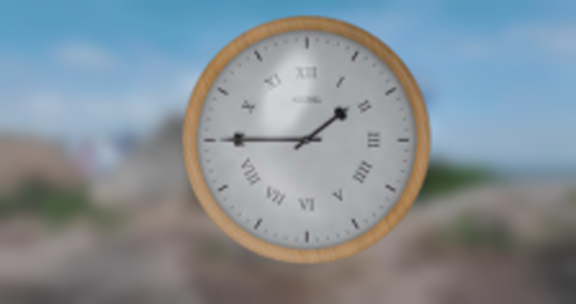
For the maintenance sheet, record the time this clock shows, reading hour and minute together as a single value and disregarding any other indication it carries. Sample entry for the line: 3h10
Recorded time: 1h45
